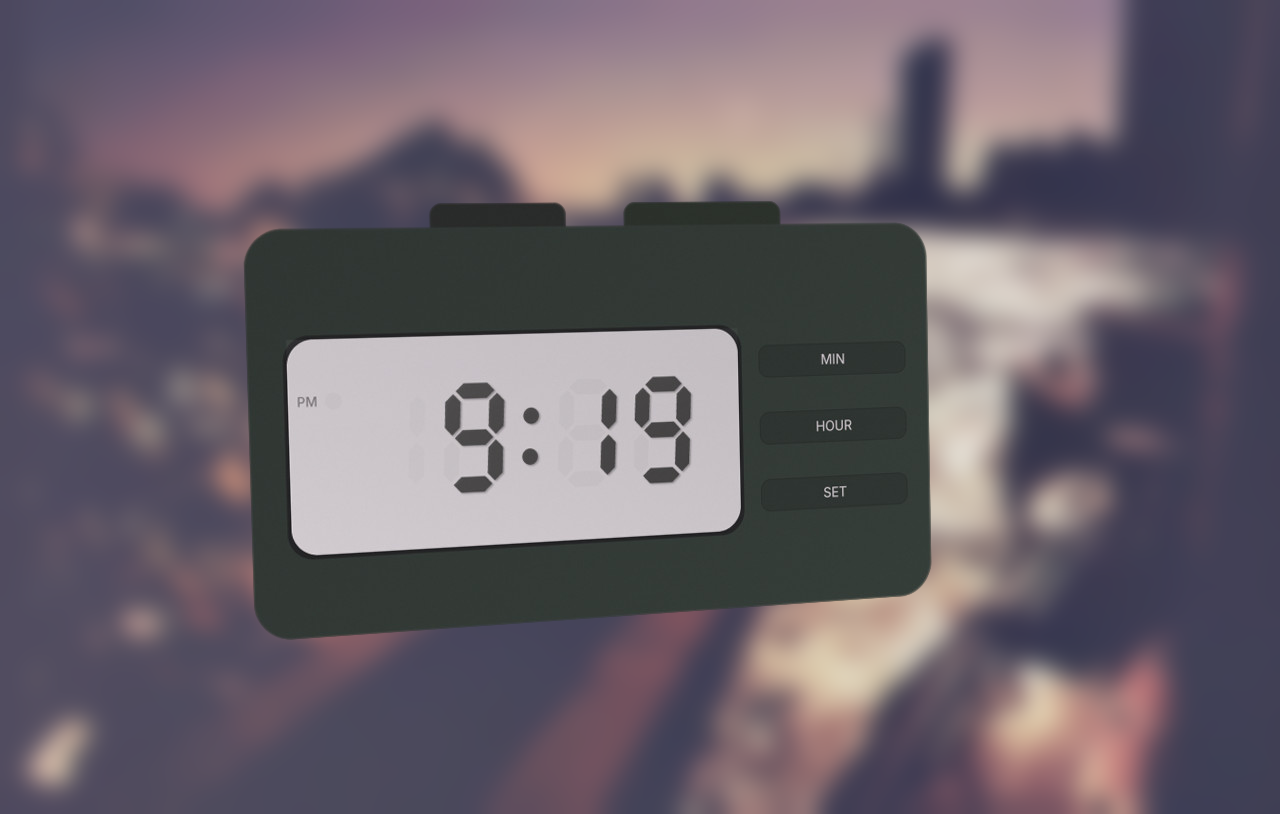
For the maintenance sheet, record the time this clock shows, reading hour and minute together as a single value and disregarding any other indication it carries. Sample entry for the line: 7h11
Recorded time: 9h19
